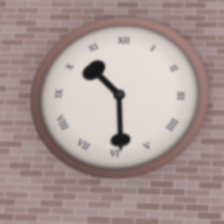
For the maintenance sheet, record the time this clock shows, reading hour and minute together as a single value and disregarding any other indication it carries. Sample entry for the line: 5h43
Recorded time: 10h29
